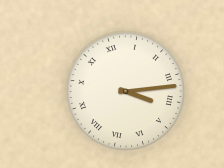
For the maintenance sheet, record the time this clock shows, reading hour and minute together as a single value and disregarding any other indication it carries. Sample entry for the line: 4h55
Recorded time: 4h17
